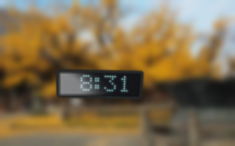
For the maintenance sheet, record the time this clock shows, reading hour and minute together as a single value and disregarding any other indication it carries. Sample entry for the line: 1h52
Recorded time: 8h31
